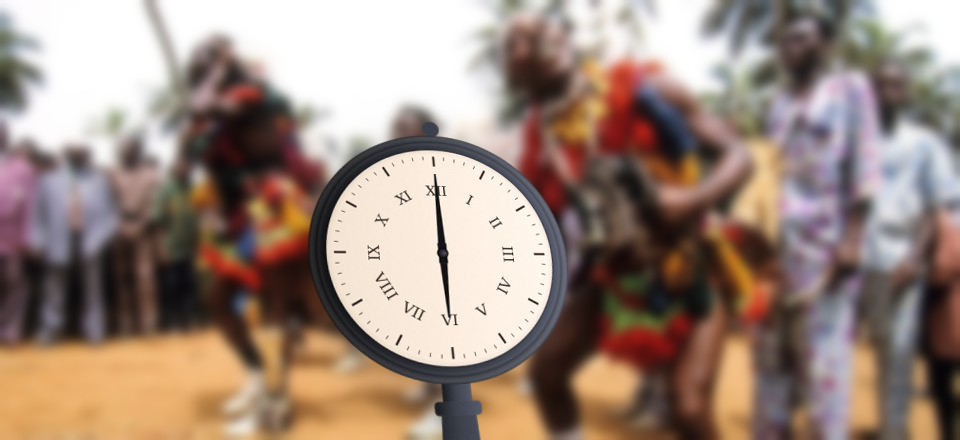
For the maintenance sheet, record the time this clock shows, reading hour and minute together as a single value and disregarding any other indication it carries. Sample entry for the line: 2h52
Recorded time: 6h00
